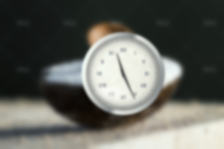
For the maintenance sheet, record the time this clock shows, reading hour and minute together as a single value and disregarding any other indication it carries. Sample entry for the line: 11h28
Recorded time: 11h26
